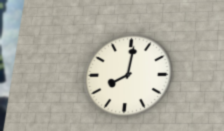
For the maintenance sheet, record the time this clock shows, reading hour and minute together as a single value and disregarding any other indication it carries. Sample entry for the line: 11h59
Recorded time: 8h01
